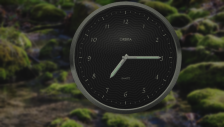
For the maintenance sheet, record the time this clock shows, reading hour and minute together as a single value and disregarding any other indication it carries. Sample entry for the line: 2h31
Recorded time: 7h15
